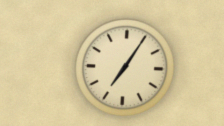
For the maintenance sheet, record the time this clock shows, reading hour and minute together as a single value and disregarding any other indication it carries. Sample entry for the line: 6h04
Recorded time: 7h05
